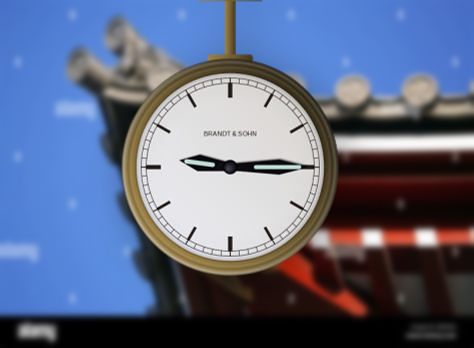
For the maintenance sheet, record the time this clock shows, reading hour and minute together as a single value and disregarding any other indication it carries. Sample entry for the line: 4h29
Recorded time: 9h15
